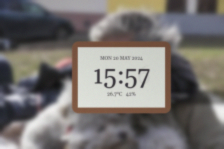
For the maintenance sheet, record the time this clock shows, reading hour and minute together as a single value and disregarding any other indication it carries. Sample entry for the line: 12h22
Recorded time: 15h57
